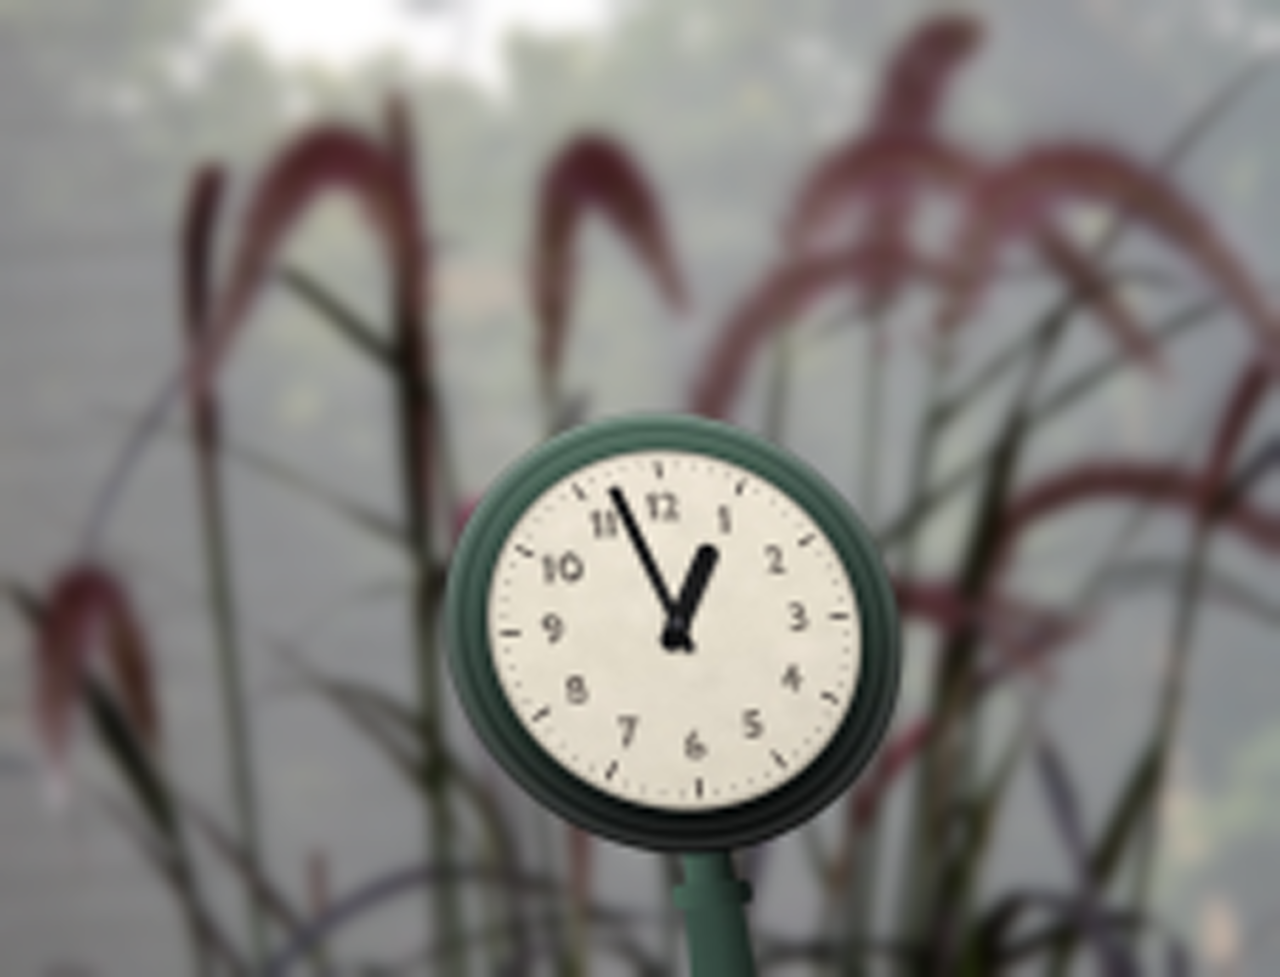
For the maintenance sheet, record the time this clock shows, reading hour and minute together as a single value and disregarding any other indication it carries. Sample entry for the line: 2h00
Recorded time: 12h57
